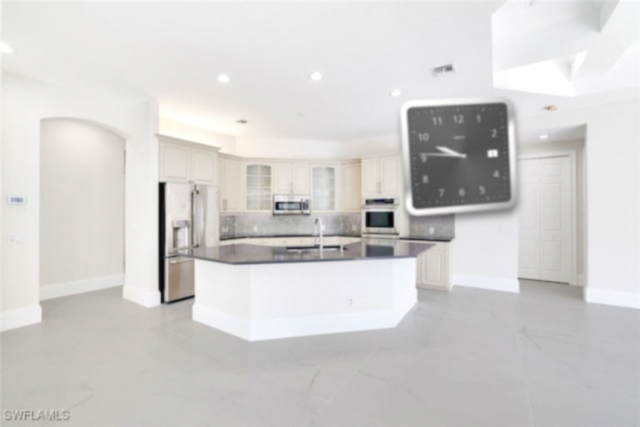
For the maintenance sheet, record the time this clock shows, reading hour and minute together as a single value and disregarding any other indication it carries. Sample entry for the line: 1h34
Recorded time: 9h46
